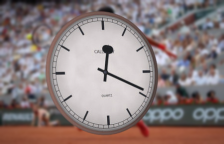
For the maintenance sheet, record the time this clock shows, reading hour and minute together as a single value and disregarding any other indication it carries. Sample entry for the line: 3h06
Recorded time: 12h19
